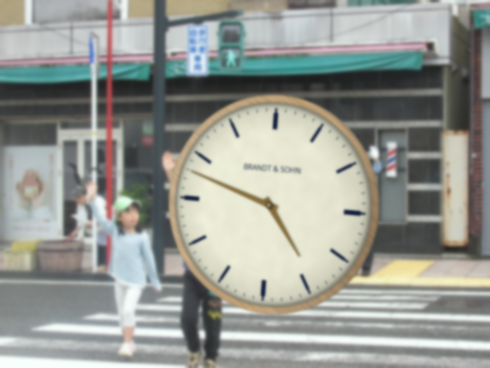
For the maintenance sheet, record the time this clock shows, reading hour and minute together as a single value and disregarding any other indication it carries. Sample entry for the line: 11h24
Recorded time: 4h48
